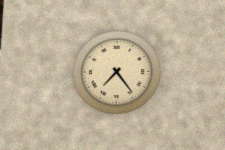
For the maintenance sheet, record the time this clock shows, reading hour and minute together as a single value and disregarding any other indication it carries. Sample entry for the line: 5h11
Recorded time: 7h24
